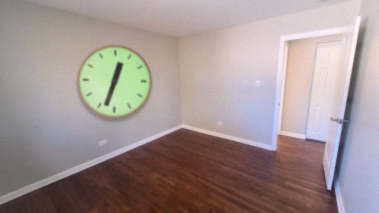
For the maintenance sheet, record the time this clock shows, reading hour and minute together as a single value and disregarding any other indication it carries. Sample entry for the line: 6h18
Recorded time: 12h33
